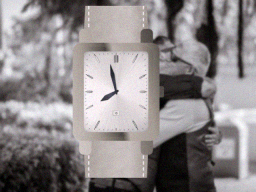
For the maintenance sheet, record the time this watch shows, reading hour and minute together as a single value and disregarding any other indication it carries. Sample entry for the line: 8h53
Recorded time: 7h58
